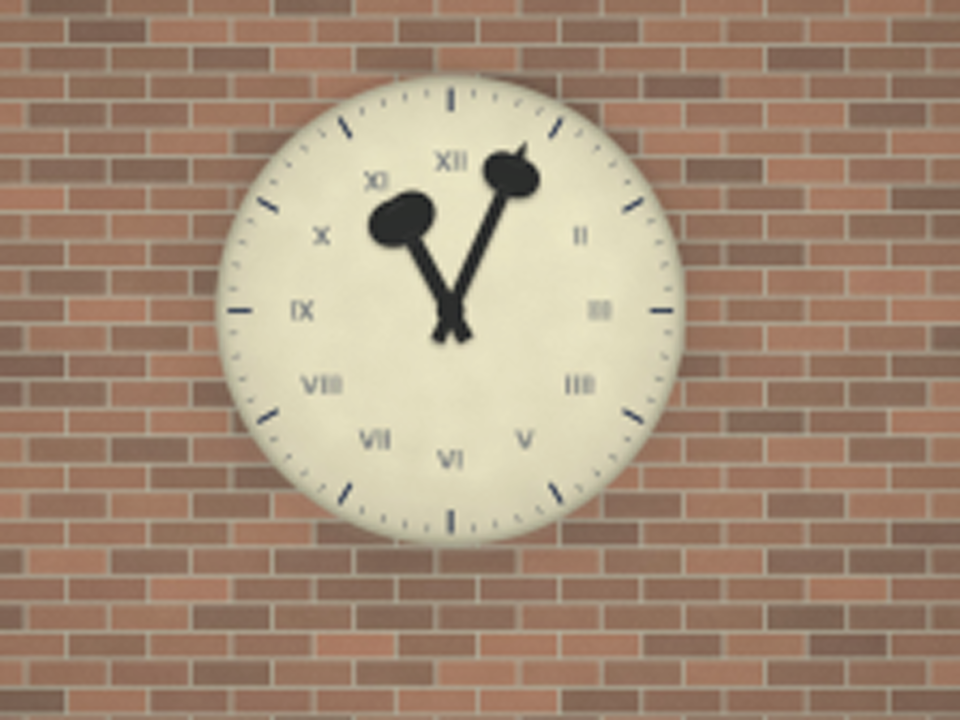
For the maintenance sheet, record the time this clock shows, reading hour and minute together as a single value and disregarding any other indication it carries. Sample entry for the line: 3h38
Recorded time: 11h04
